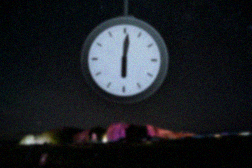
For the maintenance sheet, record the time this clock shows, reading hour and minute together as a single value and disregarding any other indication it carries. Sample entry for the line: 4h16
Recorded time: 6h01
